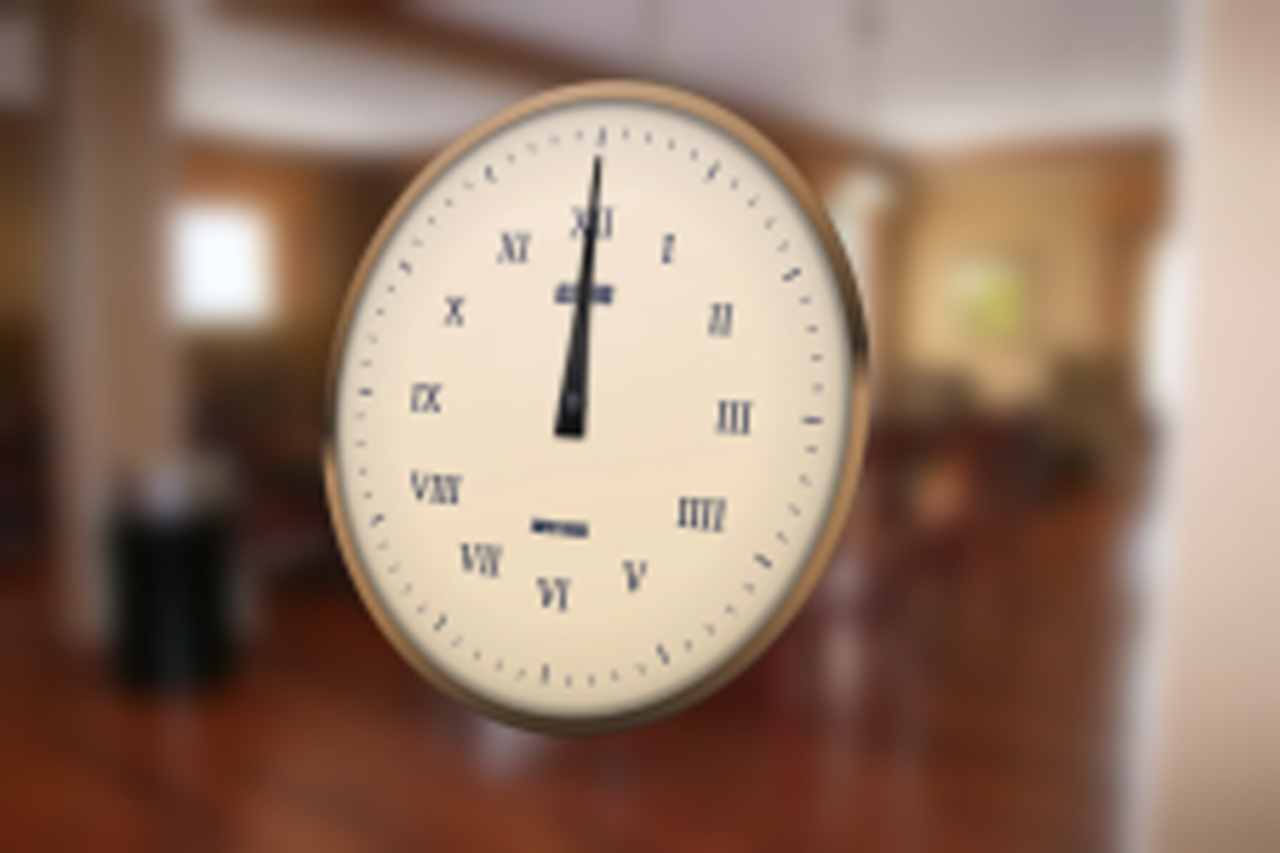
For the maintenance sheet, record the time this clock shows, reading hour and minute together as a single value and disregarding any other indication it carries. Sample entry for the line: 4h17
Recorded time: 12h00
